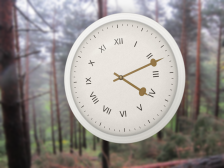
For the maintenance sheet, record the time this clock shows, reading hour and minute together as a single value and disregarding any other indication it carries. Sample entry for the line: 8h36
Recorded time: 4h12
